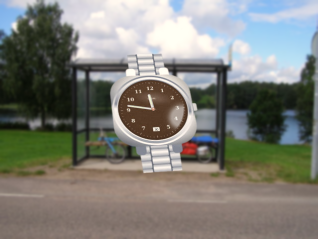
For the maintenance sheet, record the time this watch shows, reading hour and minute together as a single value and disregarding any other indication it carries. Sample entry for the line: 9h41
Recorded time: 11h47
